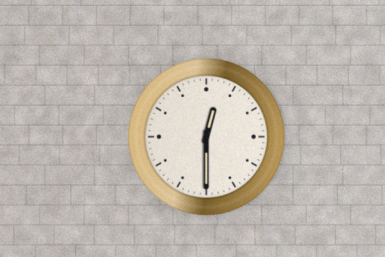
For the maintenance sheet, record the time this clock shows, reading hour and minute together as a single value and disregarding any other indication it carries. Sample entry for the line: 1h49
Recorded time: 12h30
